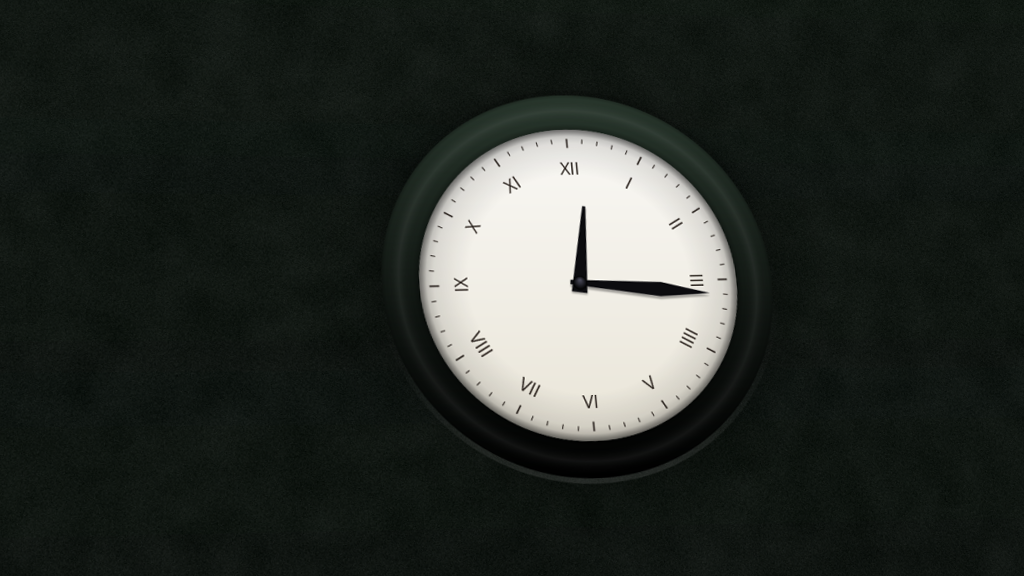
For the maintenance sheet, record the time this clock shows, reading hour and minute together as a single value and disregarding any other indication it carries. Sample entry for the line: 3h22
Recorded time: 12h16
